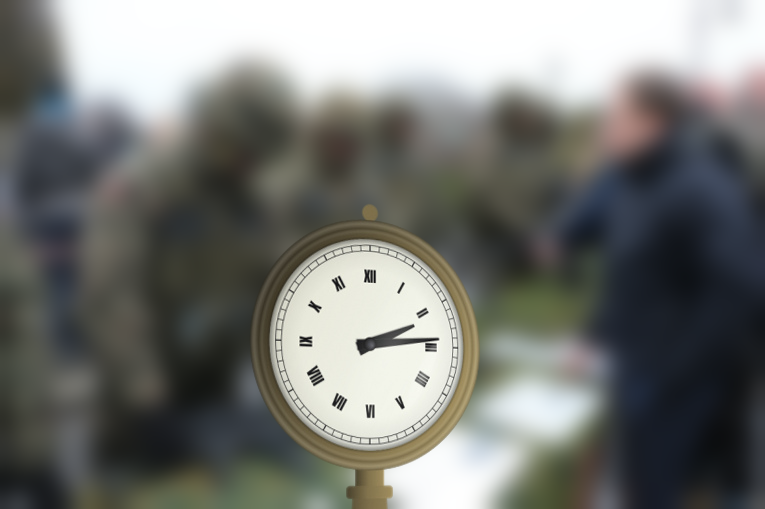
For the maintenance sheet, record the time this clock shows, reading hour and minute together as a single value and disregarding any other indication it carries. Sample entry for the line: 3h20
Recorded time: 2h14
